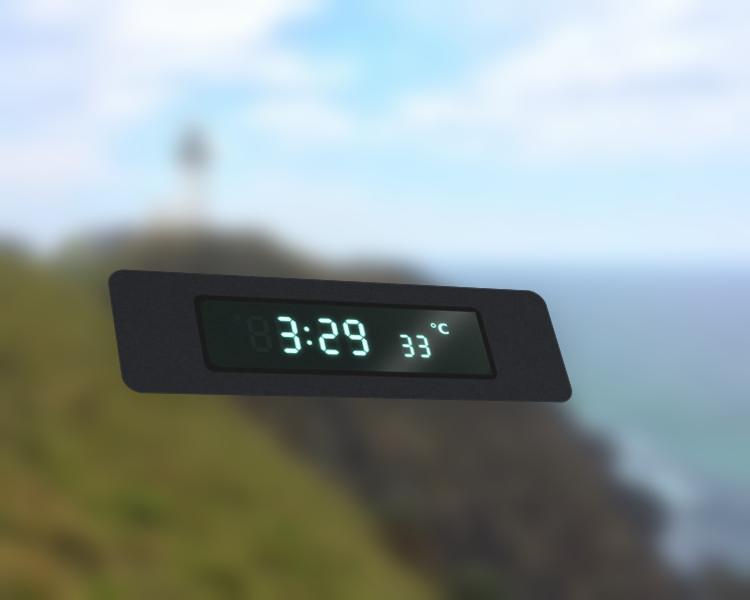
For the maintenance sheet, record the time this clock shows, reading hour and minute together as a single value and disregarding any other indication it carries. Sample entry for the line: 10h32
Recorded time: 3h29
